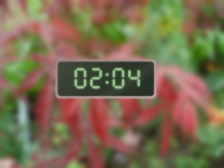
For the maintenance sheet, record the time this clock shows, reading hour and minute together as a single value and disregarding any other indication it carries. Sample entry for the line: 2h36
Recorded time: 2h04
